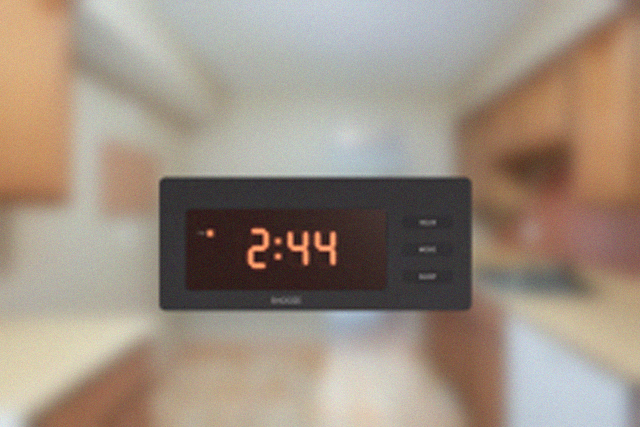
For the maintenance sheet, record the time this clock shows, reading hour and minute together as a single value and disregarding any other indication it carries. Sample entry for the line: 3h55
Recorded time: 2h44
